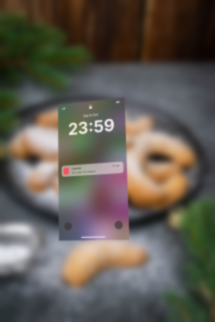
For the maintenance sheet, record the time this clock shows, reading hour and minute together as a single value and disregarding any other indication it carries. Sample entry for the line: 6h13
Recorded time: 23h59
